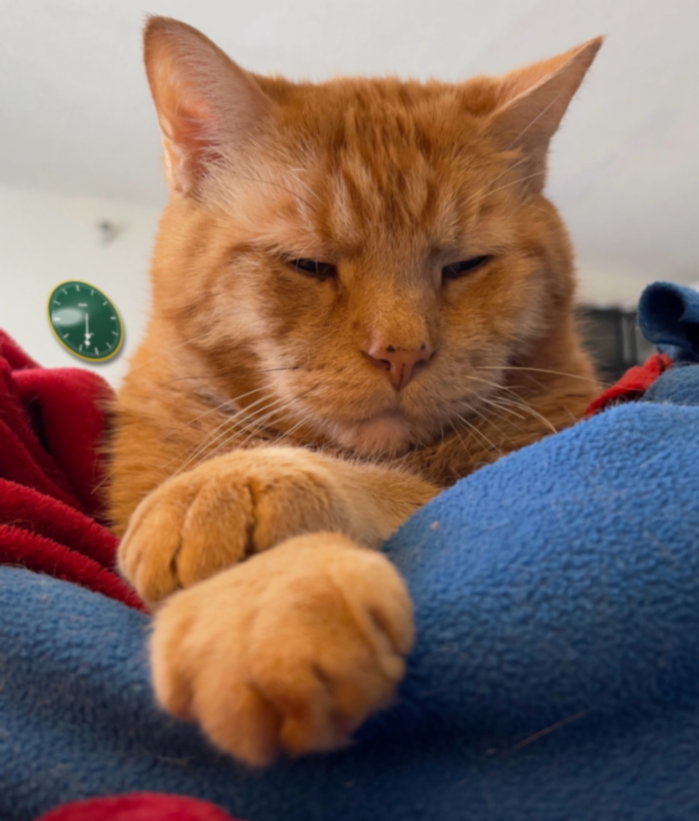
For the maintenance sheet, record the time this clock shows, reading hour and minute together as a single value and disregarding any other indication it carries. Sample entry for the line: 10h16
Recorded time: 6h33
